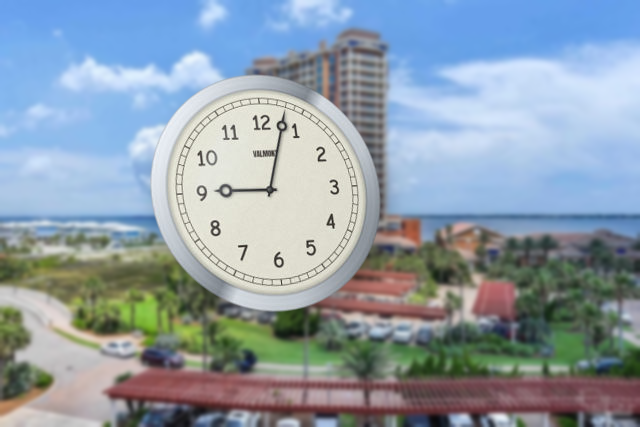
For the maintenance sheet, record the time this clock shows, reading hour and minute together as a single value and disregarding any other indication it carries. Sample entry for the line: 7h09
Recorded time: 9h03
